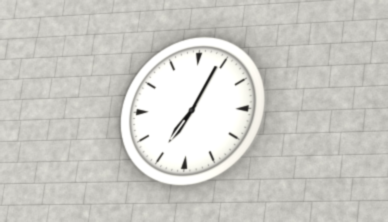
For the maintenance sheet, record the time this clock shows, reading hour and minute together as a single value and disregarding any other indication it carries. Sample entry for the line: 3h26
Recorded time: 7h04
